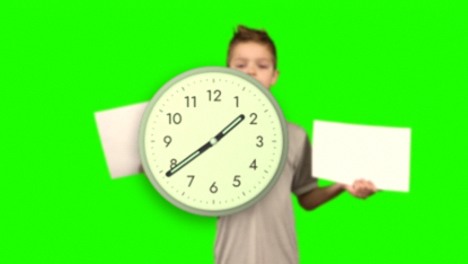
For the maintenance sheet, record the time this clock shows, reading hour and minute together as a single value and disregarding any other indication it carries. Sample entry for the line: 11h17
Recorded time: 1h39
